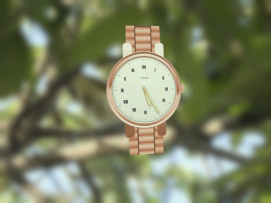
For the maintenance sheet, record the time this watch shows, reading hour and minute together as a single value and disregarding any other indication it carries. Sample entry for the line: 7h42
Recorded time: 5h25
